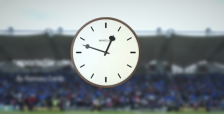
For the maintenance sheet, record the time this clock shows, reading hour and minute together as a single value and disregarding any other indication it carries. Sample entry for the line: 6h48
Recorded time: 12h48
